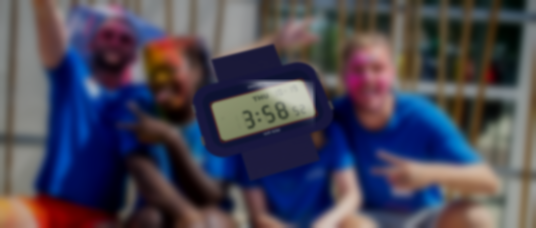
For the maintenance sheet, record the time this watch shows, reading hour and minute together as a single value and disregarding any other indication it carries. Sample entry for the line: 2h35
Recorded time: 3h58
